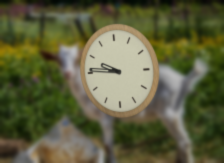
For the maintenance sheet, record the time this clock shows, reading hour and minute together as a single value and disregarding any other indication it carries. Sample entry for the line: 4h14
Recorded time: 9h46
